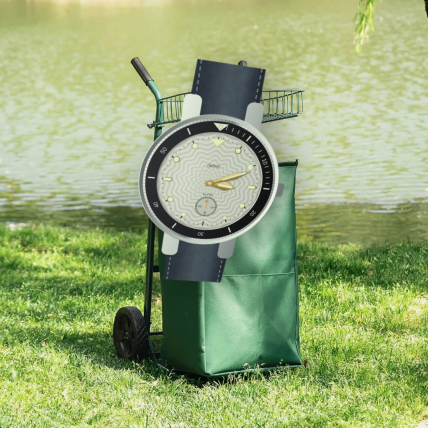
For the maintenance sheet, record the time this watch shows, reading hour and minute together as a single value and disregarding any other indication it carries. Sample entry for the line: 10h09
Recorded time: 3h11
